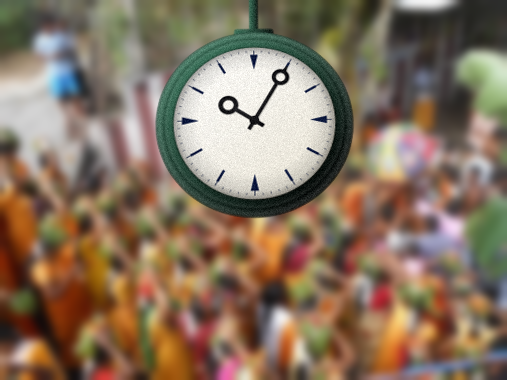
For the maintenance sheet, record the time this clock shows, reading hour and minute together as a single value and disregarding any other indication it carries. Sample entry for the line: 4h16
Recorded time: 10h05
